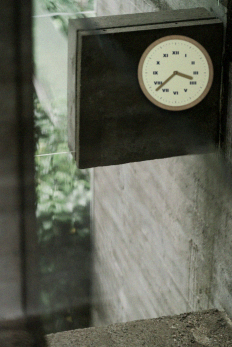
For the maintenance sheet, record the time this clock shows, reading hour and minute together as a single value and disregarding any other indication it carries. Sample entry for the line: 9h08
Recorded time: 3h38
